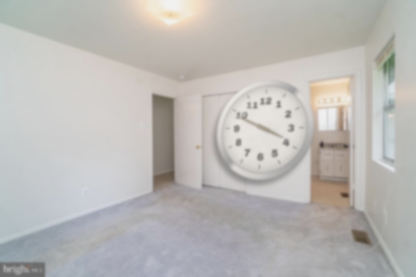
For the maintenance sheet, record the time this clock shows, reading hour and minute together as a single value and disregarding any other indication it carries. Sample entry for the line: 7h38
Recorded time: 3h49
